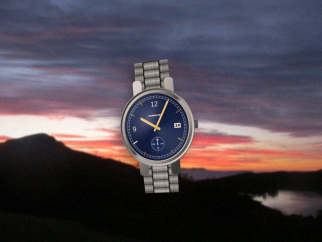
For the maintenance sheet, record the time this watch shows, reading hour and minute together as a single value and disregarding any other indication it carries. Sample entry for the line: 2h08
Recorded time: 10h05
